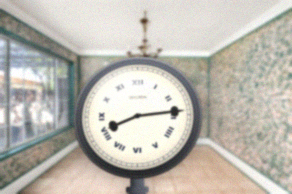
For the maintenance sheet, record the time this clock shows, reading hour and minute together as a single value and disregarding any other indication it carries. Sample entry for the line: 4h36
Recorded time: 8h14
